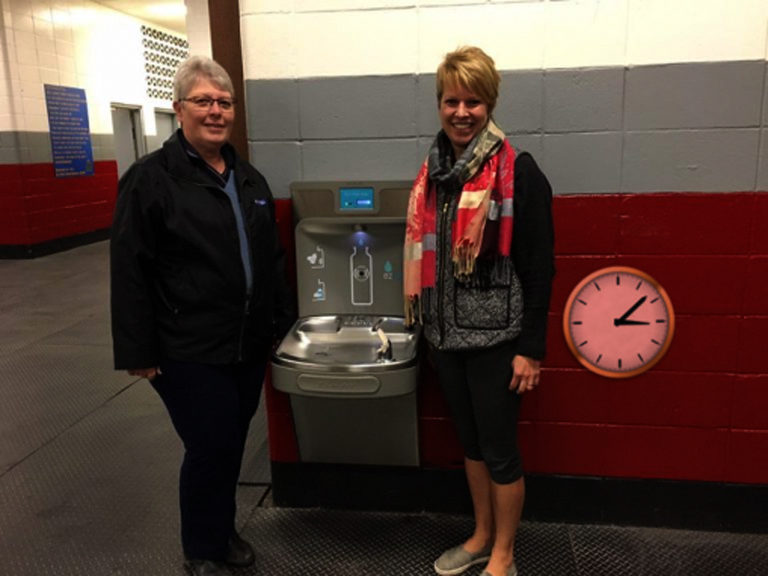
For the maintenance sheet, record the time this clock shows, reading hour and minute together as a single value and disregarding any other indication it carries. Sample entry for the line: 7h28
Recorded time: 3h08
